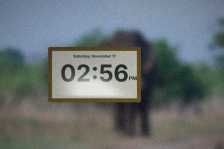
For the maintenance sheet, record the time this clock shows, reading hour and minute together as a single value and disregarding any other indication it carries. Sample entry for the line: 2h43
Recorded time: 2h56
